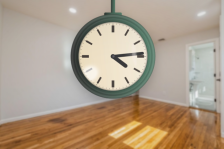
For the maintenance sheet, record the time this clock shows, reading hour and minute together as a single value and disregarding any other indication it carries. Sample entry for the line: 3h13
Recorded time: 4h14
